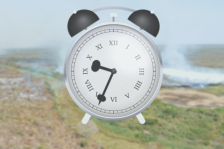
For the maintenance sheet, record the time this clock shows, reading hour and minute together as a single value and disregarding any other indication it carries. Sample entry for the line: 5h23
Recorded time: 9h34
